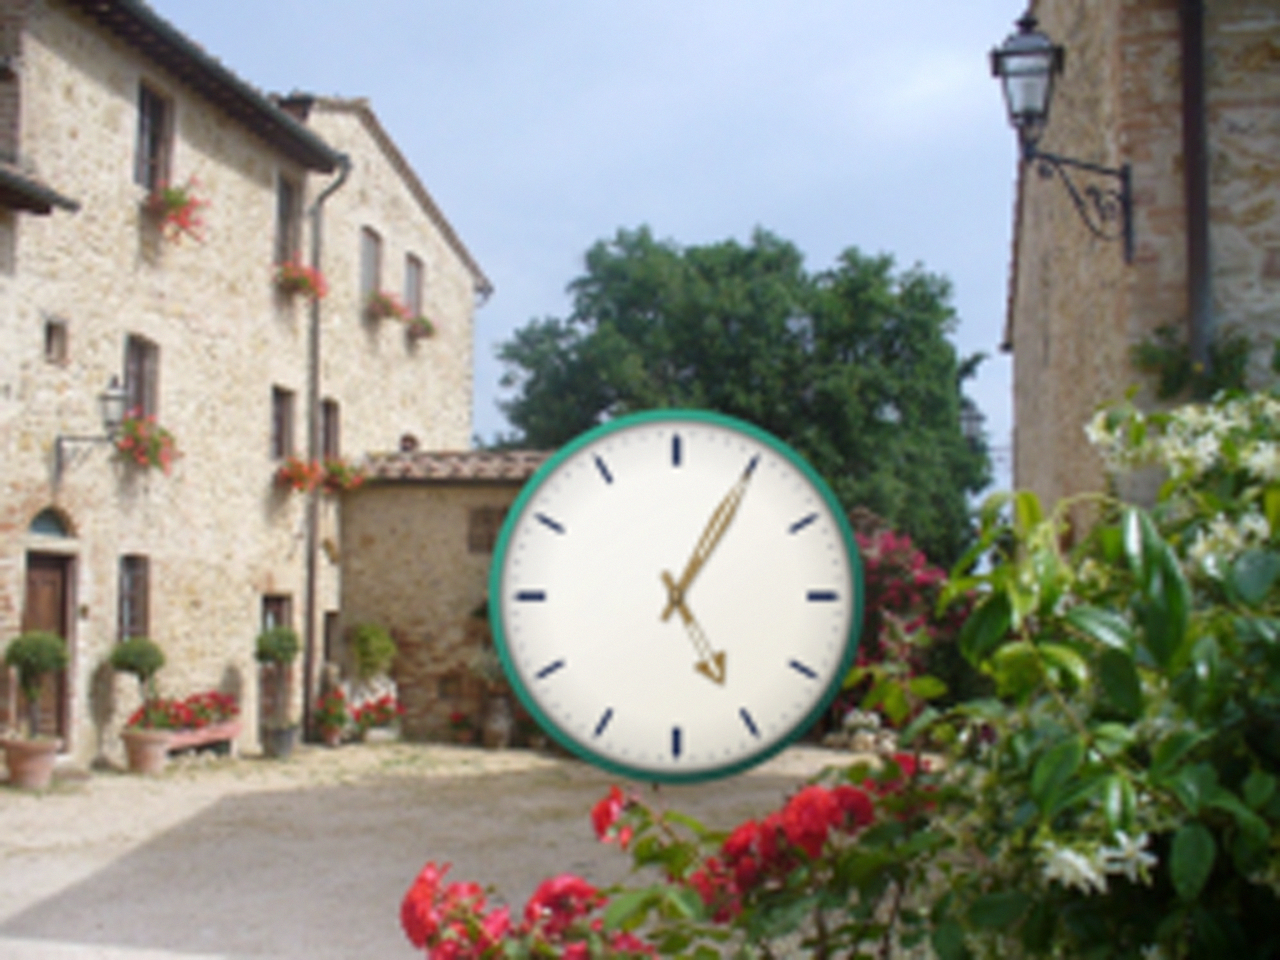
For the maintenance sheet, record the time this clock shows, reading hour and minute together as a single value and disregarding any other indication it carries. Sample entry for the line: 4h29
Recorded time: 5h05
